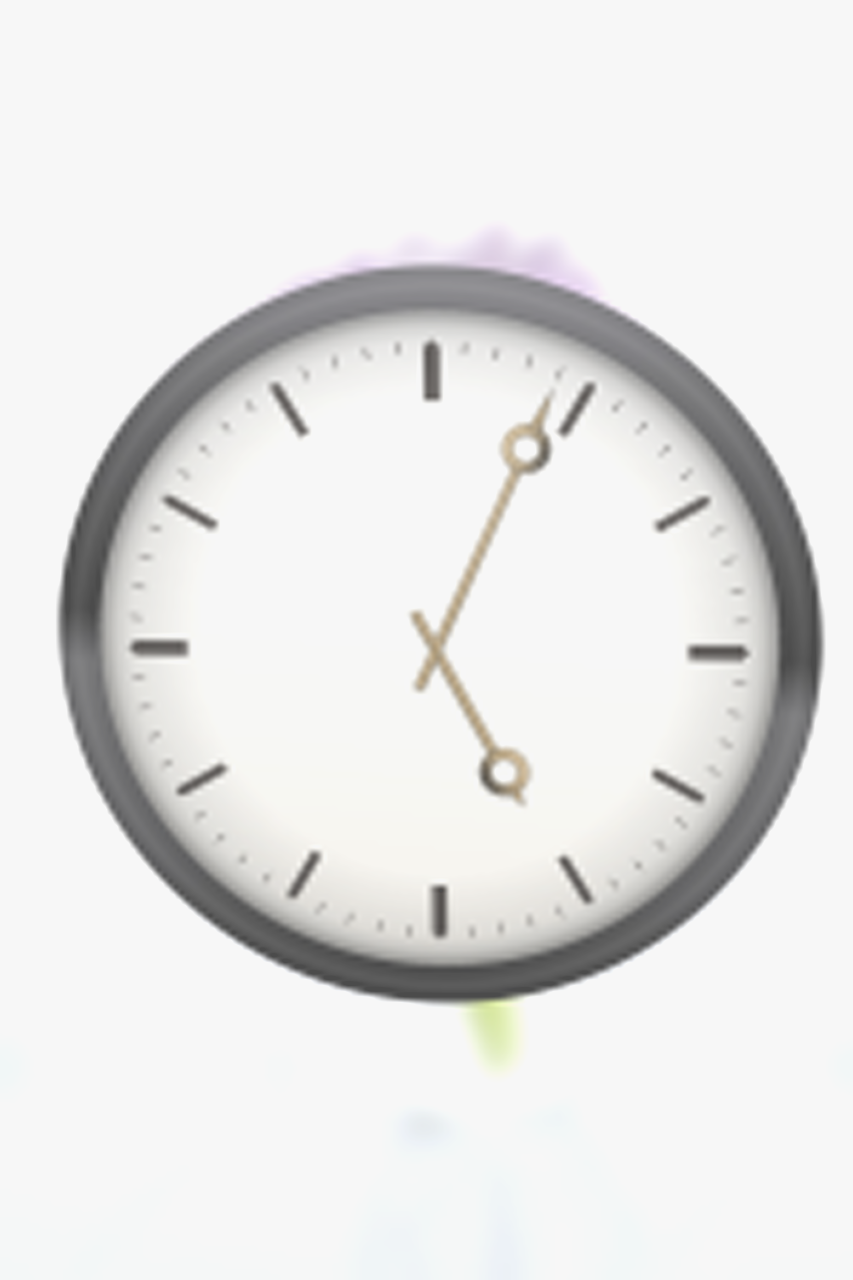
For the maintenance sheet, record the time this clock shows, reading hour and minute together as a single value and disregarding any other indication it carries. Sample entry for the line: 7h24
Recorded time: 5h04
